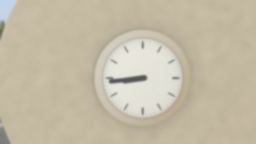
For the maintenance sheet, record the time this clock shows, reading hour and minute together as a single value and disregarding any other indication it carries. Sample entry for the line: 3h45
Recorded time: 8h44
